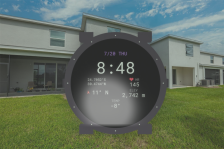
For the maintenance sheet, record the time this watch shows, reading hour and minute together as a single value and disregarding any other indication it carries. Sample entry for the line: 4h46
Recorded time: 8h48
